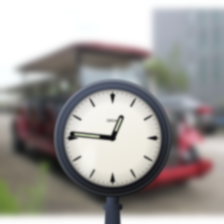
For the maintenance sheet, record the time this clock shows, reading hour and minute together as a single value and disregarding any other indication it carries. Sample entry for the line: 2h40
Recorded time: 12h46
